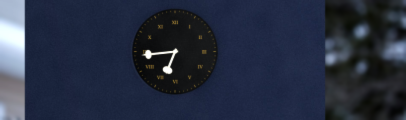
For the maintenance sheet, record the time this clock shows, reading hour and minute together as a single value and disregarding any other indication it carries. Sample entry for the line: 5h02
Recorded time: 6h44
